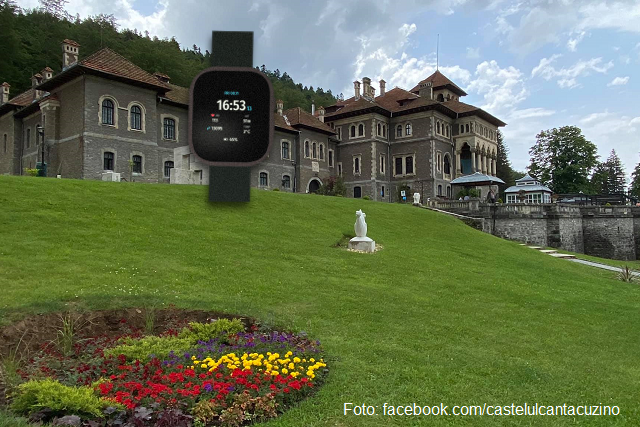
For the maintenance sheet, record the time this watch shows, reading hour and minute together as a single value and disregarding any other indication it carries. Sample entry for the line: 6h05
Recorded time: 16h53
